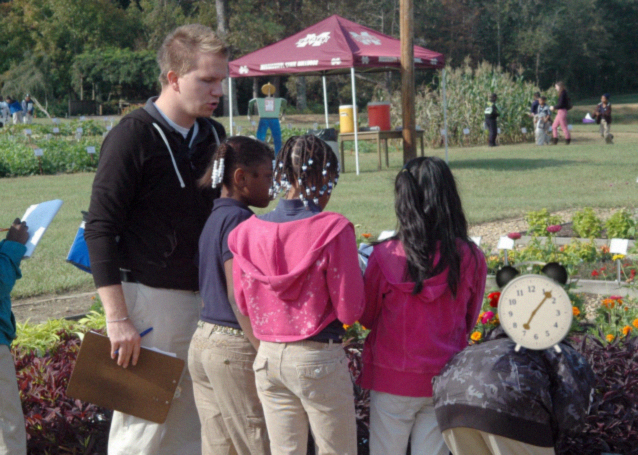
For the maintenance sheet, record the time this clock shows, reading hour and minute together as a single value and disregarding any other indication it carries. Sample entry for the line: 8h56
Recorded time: 7h07
